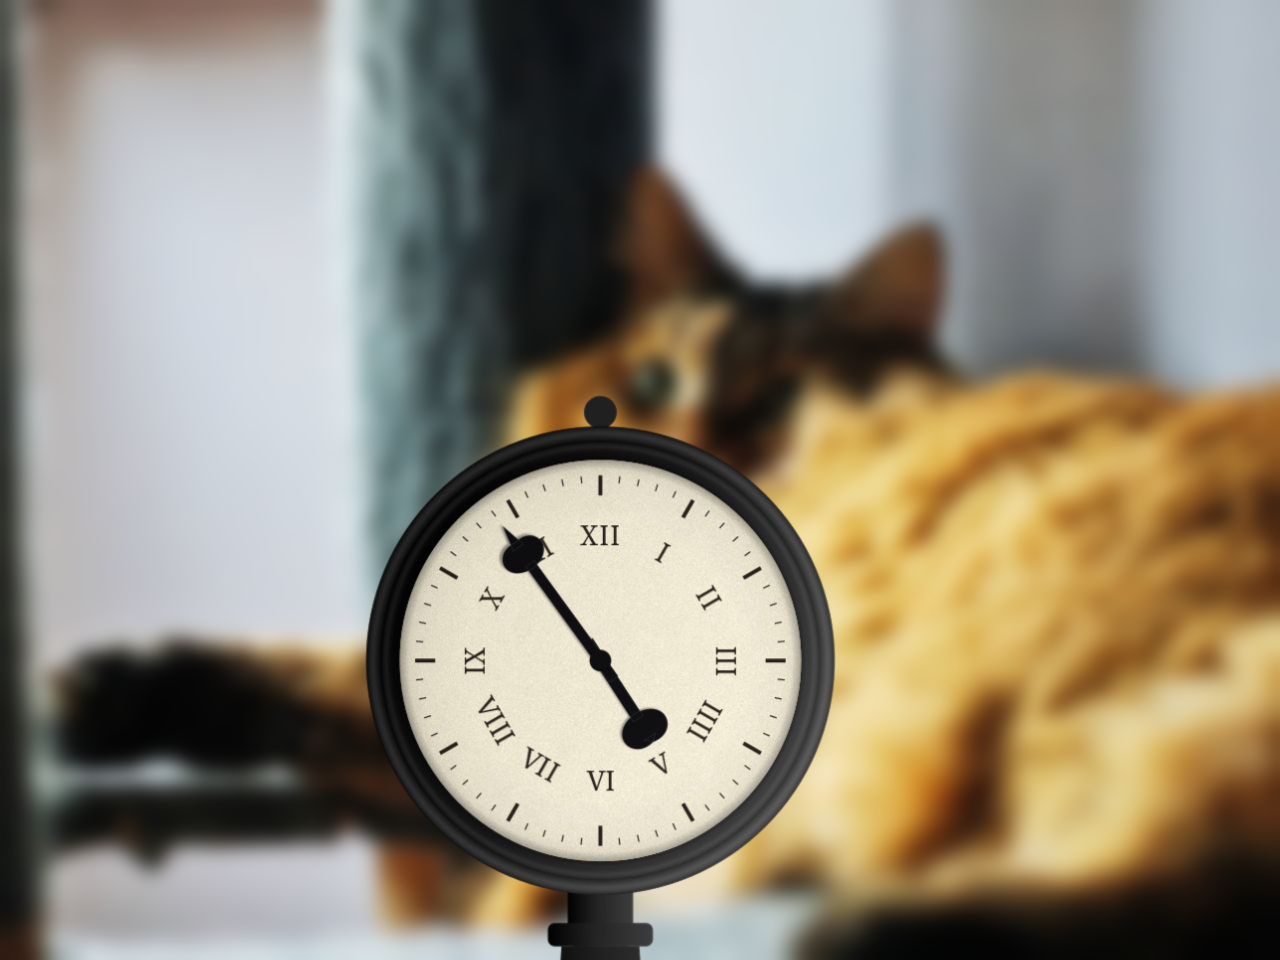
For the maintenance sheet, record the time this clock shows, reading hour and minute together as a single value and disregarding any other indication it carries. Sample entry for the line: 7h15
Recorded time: 4h54
